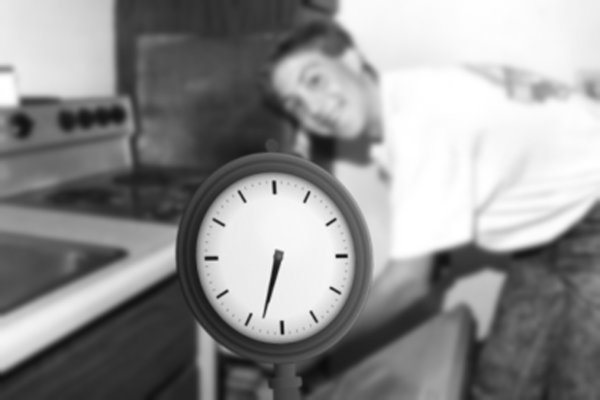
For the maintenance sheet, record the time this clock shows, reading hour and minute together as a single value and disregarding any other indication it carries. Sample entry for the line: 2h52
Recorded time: 6h33
